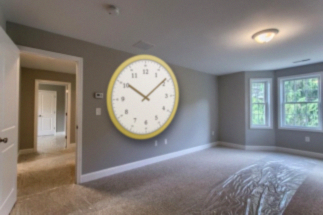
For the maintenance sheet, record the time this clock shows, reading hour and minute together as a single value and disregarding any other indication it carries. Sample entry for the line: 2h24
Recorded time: 10h09
